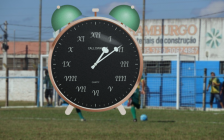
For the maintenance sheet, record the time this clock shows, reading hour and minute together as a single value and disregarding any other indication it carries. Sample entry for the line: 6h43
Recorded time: 1h09
